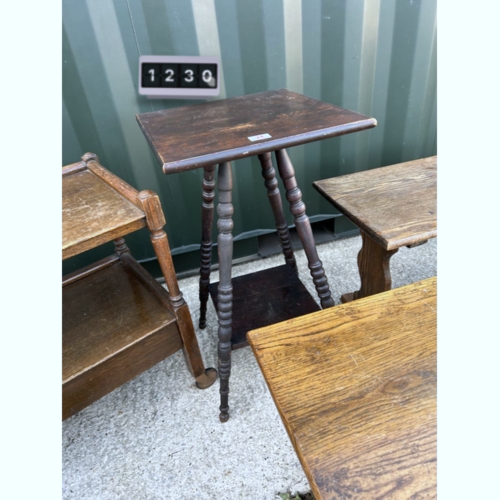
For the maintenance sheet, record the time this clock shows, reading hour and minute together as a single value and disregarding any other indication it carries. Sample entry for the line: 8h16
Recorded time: 12h30
